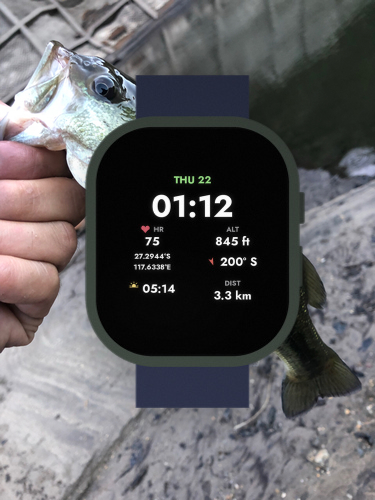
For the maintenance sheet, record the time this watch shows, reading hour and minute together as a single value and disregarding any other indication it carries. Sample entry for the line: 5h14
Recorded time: 1h12
